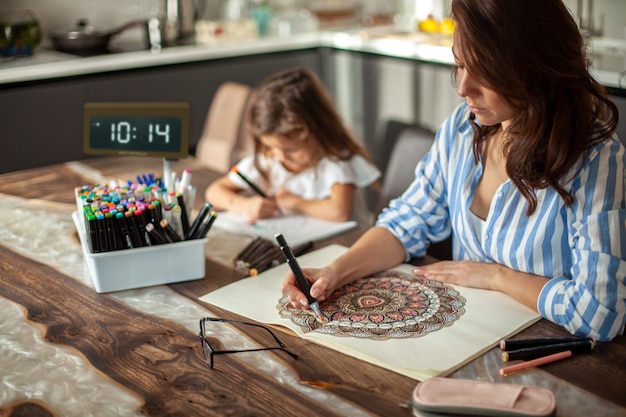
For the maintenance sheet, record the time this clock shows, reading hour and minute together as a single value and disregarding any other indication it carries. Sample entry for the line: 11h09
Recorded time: 10h14
